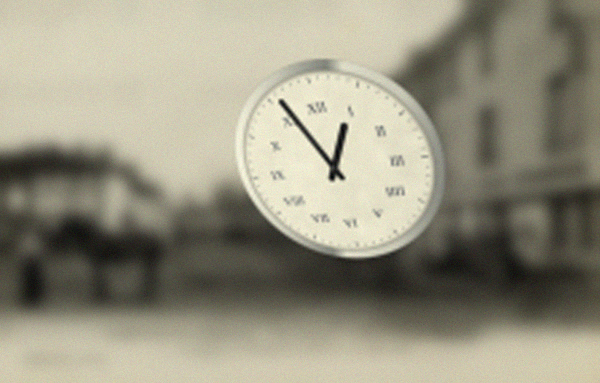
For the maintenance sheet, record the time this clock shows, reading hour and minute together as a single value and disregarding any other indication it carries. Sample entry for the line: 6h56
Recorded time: 12h56
